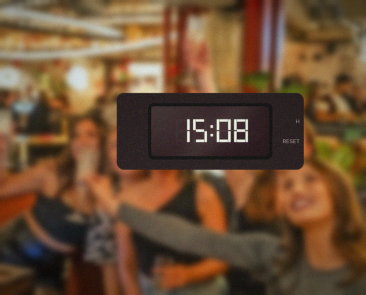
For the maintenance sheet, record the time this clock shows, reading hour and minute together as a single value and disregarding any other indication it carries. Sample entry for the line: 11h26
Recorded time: 15h08
